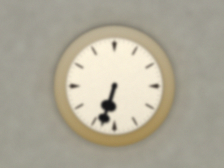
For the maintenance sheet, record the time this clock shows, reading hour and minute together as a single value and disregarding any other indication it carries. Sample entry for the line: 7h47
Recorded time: 6h33
